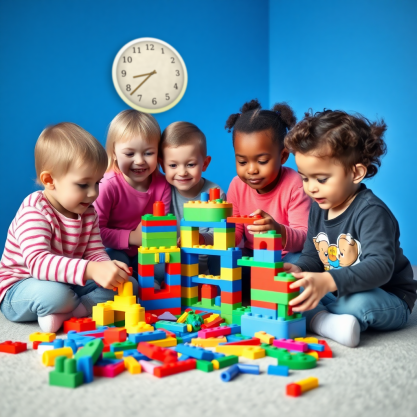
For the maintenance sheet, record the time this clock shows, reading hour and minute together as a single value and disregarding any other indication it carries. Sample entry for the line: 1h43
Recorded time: 8h38
